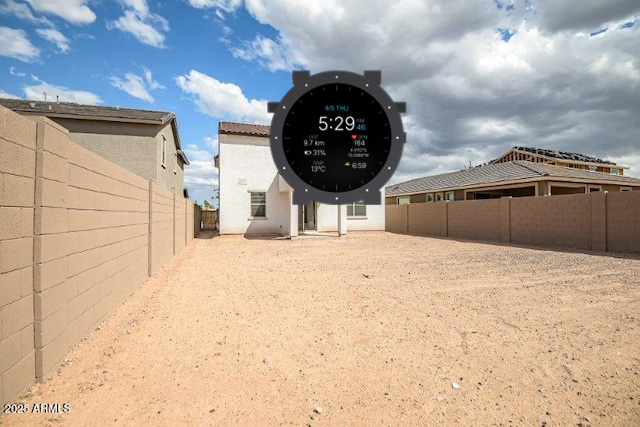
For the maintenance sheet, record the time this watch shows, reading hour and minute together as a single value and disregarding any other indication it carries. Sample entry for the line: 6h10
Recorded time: 5h29
